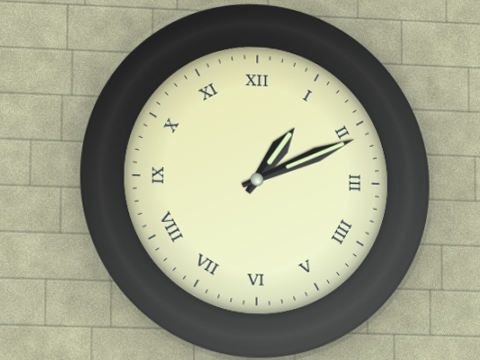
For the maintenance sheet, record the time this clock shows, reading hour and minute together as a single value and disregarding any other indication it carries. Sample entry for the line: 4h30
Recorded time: 1h11
